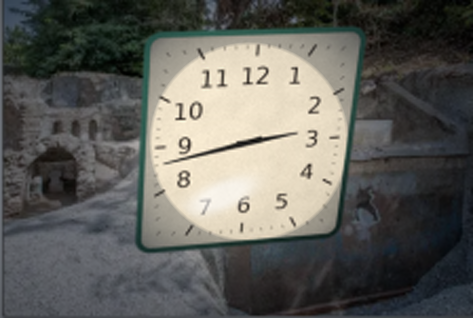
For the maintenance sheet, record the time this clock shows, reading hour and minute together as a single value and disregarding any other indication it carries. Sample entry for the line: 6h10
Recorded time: 2h43
